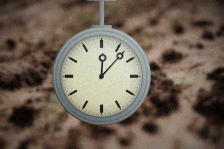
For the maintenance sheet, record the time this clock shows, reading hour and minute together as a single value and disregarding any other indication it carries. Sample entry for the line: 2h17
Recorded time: 12h07
